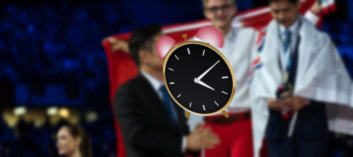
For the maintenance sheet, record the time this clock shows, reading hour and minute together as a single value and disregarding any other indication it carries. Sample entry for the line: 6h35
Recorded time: 4h10
